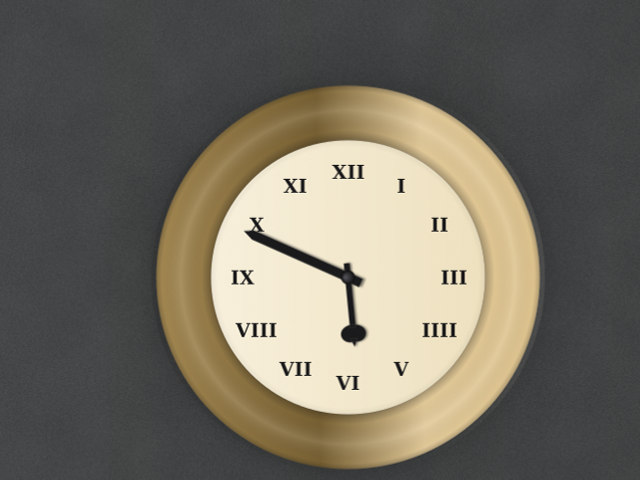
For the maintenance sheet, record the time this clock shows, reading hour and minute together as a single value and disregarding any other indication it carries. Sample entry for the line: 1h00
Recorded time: 5h49
